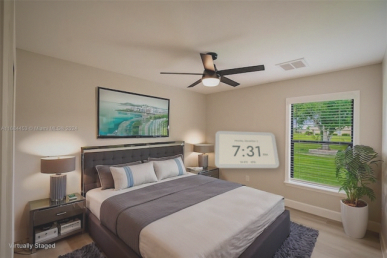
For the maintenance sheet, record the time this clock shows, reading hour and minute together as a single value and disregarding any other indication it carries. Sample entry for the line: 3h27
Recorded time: 7h31
